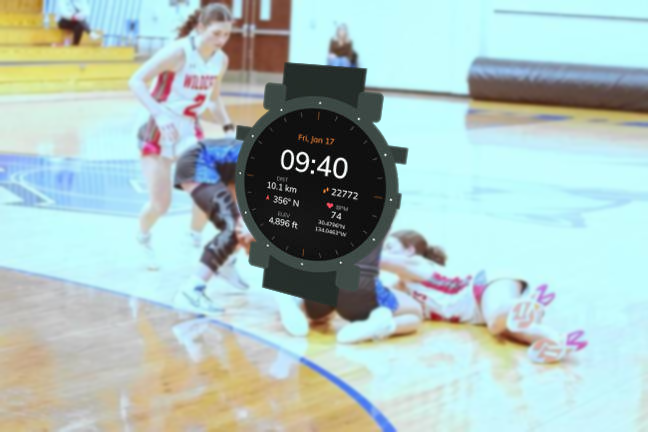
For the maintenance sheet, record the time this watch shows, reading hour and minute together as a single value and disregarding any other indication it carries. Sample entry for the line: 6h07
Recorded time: 9h40
